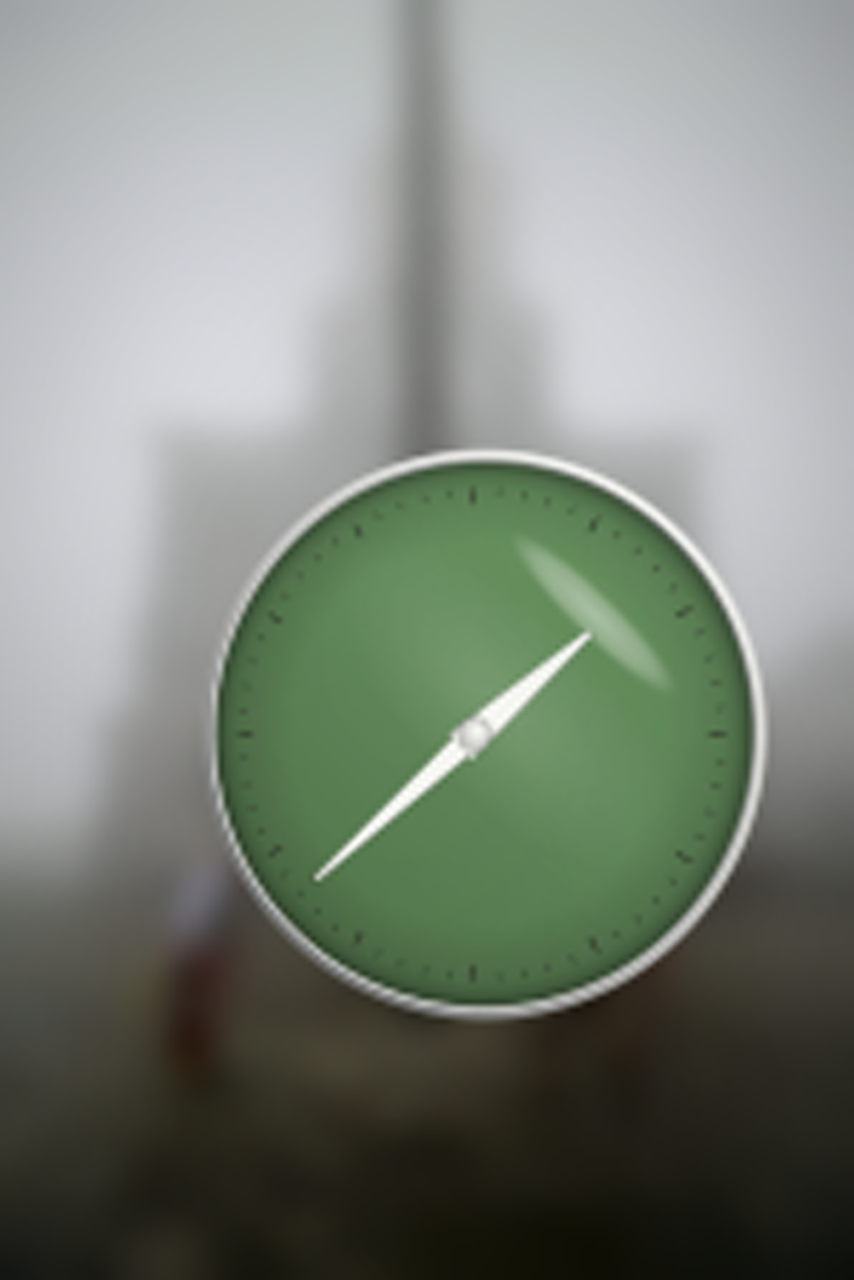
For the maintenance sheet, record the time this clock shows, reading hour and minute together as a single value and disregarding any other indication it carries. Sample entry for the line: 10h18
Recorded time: 1h38
